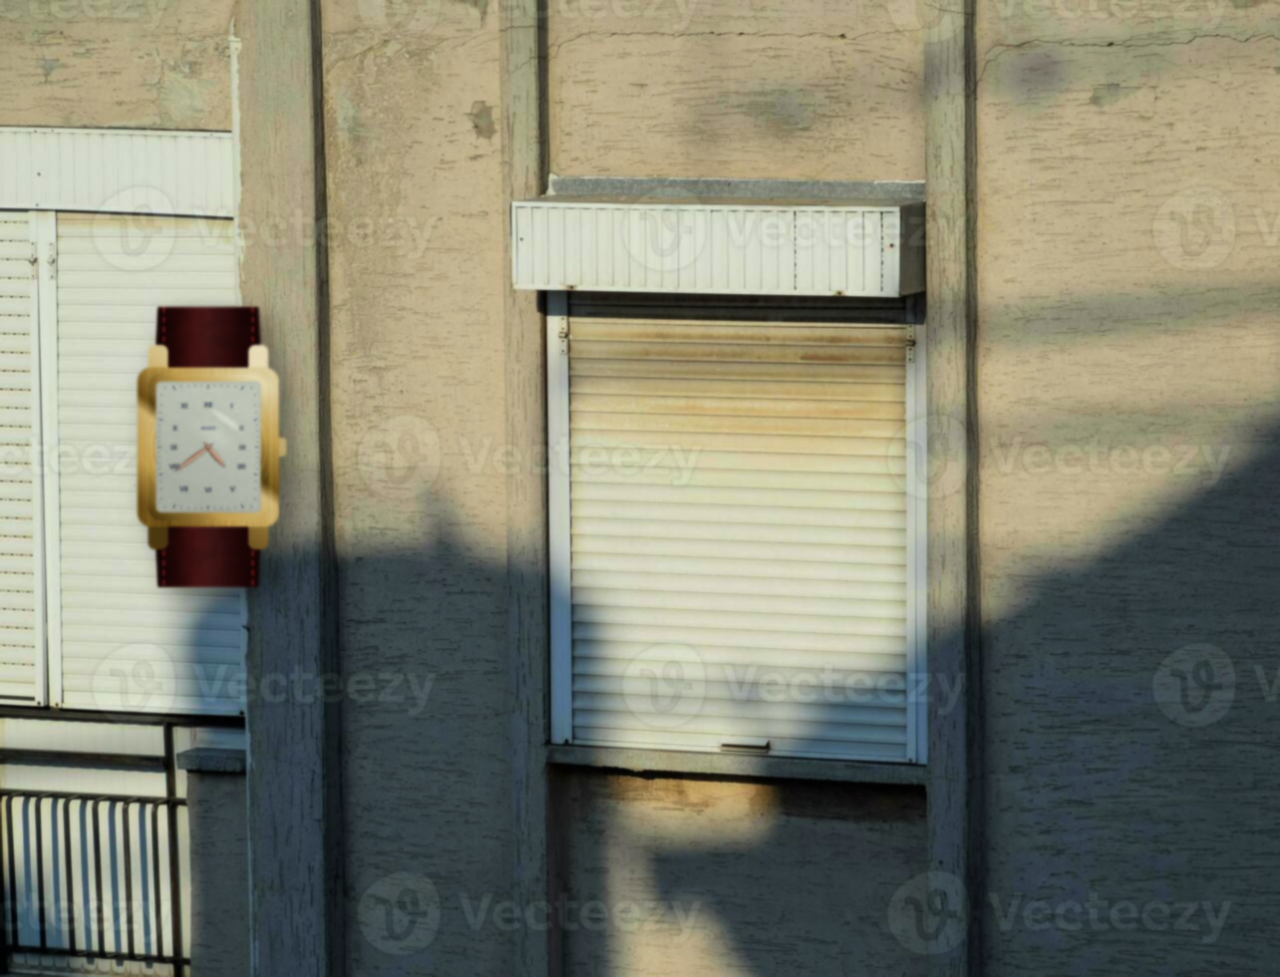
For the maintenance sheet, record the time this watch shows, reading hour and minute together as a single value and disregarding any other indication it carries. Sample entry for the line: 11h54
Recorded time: 4h39
